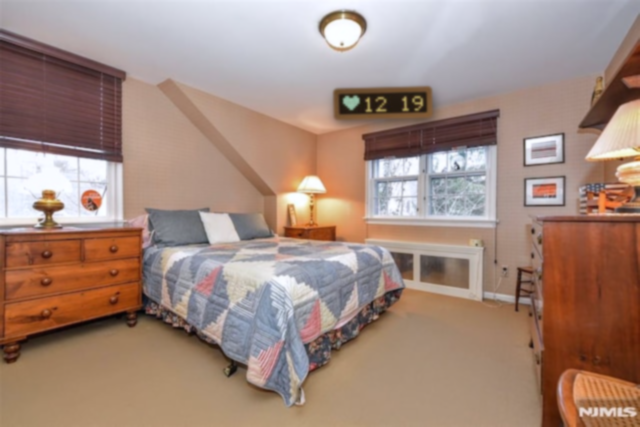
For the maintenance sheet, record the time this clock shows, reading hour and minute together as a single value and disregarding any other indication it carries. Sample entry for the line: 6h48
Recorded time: 12h19
